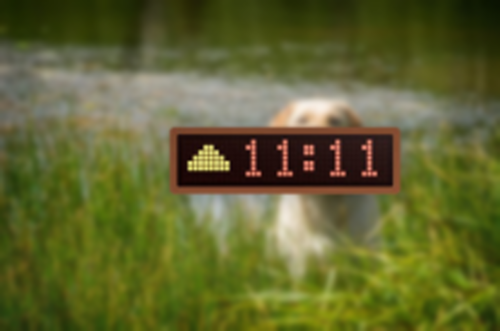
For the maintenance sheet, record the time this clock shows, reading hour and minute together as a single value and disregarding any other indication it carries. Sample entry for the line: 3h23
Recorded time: 11h11
